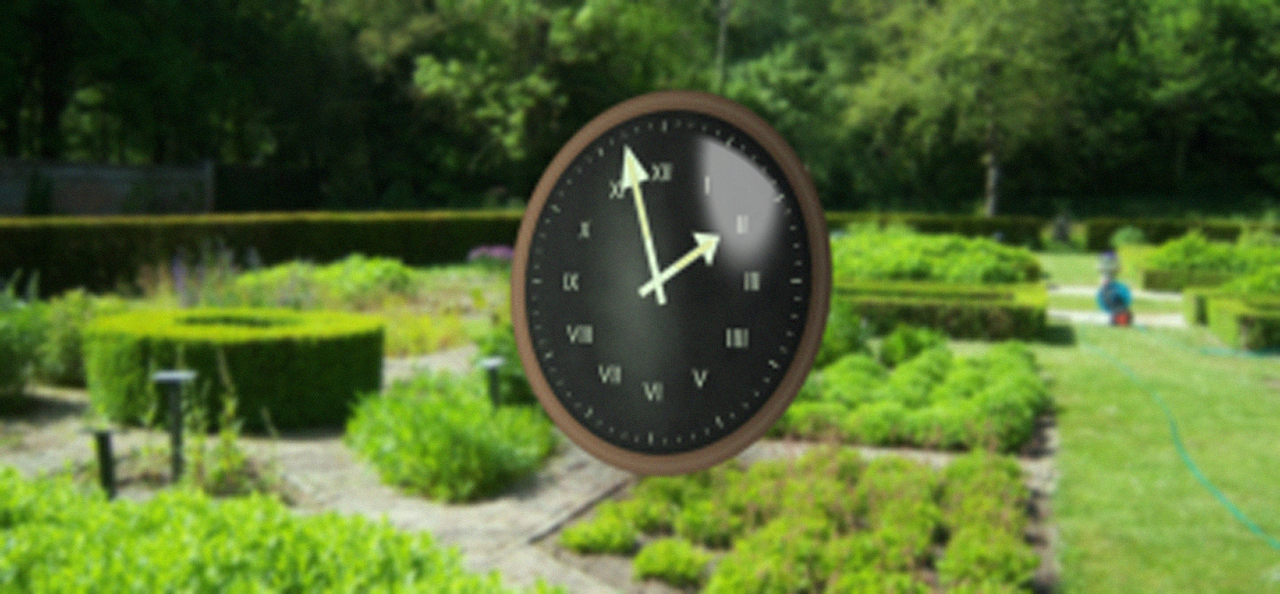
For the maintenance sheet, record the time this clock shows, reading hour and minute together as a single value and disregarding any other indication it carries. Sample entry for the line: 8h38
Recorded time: 1h57
